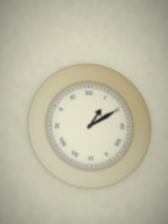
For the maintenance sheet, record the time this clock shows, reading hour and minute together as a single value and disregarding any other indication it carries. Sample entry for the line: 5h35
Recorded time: 1h10
